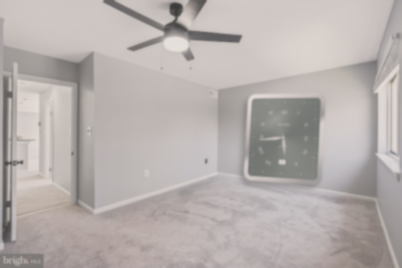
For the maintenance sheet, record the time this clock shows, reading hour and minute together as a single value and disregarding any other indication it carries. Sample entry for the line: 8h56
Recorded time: 5h44
